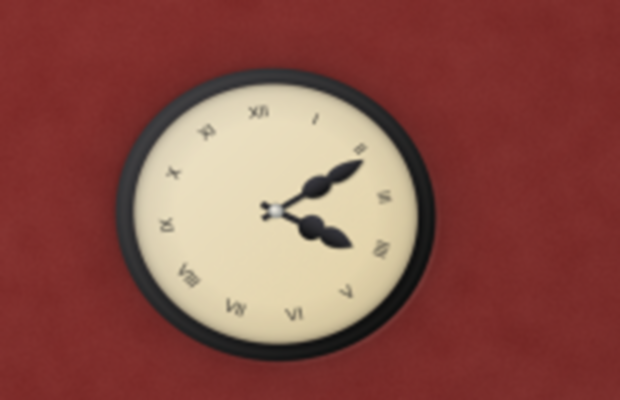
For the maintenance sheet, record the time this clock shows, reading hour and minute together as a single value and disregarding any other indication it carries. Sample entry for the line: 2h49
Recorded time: 4h11
